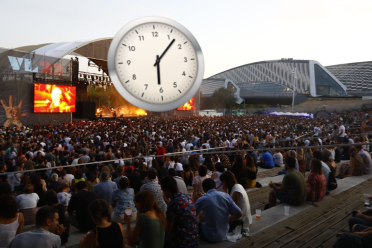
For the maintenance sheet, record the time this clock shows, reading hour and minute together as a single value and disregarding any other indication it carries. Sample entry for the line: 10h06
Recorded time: 6h07
